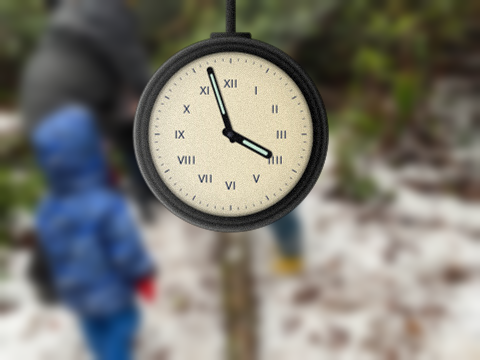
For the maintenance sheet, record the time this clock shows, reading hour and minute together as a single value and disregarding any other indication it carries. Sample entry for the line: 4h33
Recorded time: 3h57
